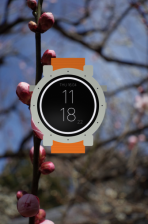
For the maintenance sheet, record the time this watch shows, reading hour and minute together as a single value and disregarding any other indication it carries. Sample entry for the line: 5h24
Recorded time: 11h18
